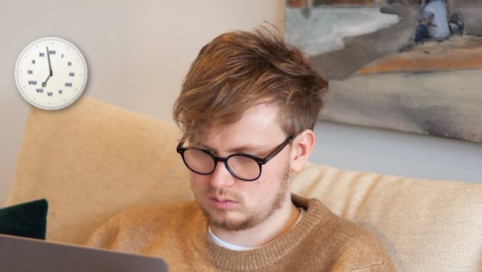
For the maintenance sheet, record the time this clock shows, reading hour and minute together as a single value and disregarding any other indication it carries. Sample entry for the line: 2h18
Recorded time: 6h58
